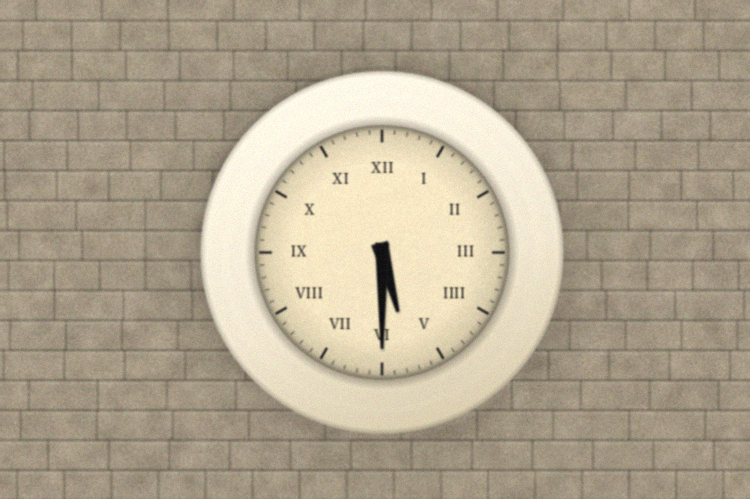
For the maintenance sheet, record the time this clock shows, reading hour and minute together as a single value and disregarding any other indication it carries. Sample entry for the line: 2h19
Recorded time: 5h30
